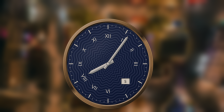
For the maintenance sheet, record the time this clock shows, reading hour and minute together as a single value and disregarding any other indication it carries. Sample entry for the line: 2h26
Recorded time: 8h06
